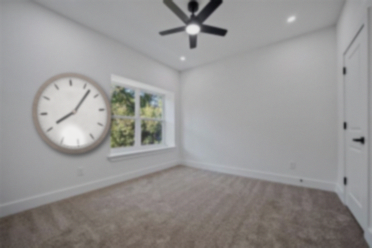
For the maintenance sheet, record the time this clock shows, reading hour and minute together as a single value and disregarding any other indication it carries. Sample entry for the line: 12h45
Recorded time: 8h07
